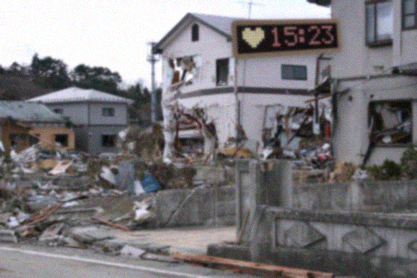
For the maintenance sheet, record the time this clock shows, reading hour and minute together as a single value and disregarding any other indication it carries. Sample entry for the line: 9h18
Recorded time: 15h23
